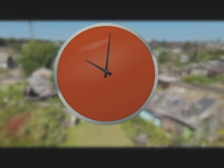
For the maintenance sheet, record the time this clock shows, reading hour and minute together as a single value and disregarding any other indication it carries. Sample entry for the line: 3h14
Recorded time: 10h01
